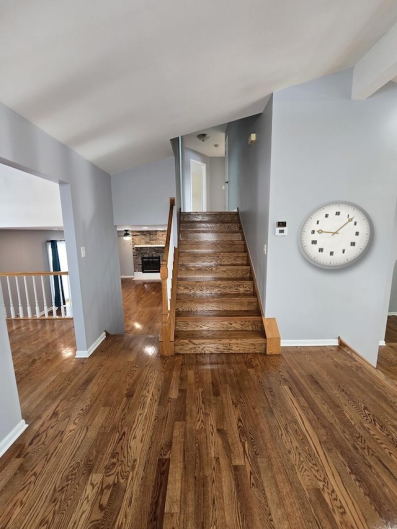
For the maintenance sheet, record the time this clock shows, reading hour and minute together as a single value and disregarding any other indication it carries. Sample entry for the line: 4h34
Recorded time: 9h07
